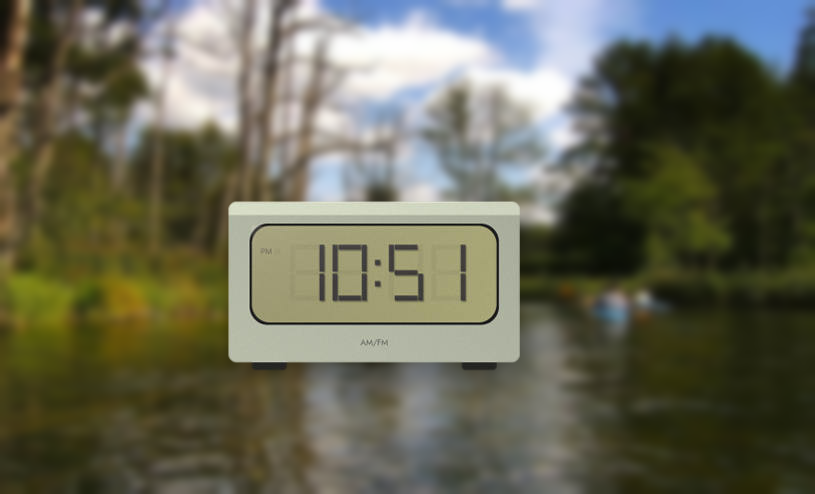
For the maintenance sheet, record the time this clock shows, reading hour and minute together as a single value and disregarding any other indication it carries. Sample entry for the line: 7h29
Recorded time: 10h51
